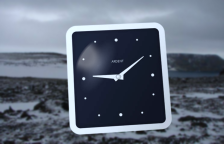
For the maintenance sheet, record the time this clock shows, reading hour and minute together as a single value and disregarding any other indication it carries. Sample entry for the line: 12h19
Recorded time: 9h09
